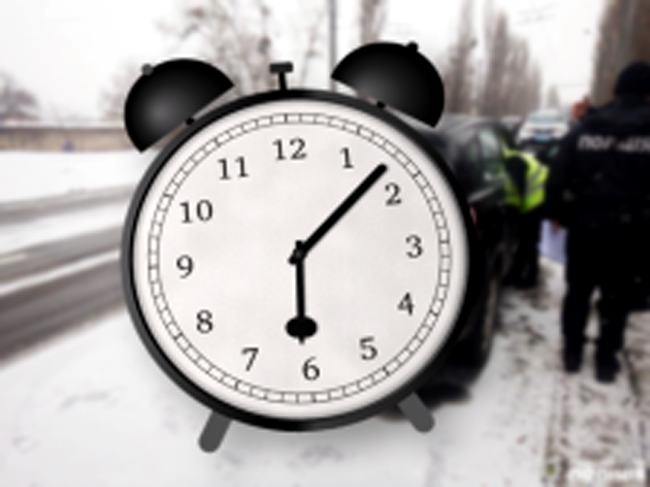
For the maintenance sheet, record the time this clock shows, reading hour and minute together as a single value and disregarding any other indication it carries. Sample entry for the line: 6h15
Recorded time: 6h08
